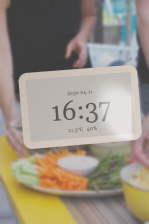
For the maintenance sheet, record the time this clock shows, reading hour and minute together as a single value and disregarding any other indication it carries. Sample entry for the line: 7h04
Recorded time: 16h37
